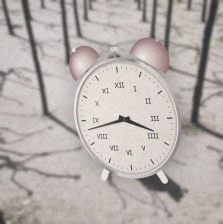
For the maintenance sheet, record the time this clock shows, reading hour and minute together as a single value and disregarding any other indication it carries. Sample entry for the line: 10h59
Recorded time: 3h43
